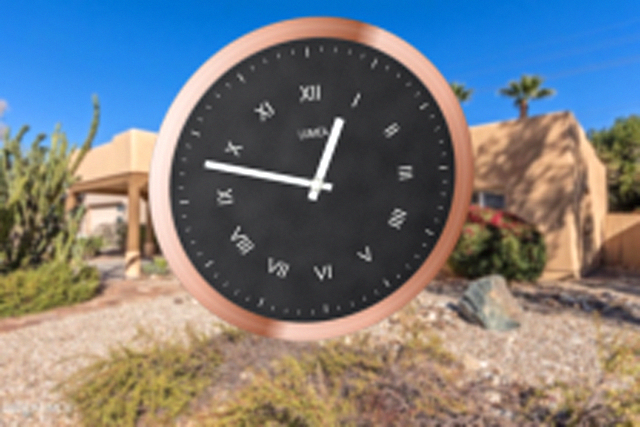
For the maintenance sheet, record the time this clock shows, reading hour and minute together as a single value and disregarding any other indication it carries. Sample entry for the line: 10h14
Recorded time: 12h48
